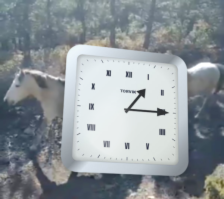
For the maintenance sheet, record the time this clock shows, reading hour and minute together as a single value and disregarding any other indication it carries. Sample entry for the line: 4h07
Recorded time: 1h15
